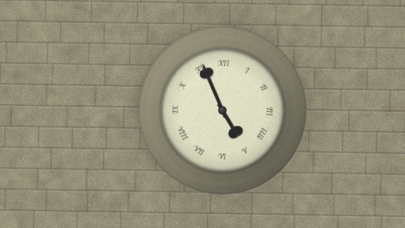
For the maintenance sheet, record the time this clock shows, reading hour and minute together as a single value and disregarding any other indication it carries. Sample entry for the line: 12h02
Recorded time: 4h56
